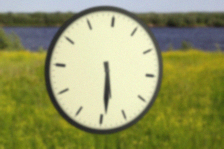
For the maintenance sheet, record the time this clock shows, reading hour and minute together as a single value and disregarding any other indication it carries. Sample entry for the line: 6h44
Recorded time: 5h29
